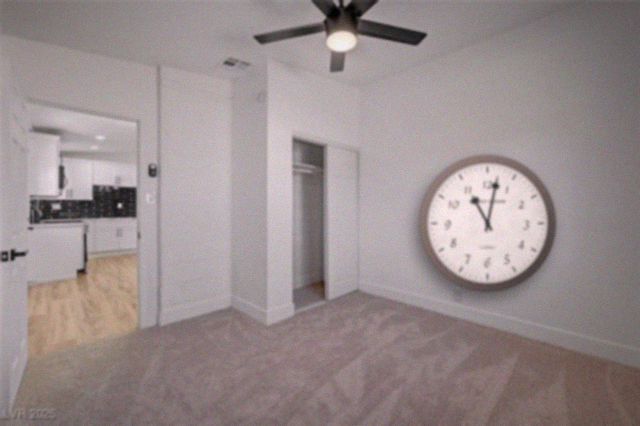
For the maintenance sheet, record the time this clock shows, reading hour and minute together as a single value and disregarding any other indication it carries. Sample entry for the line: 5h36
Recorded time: 11h02
